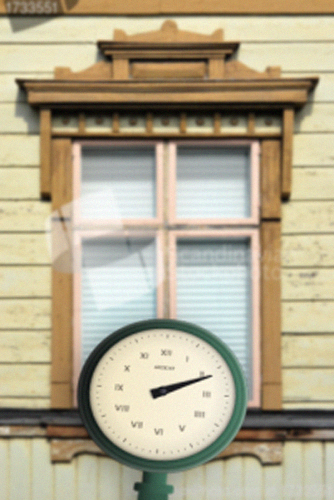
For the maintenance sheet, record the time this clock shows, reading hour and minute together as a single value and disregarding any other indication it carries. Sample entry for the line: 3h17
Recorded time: 2h11
